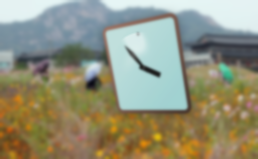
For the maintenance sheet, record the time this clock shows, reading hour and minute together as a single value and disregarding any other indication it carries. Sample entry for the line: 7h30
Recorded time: 3h54
